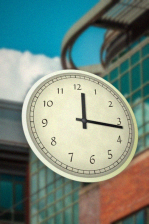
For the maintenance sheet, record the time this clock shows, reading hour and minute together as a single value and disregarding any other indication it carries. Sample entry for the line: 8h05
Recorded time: 12h17
